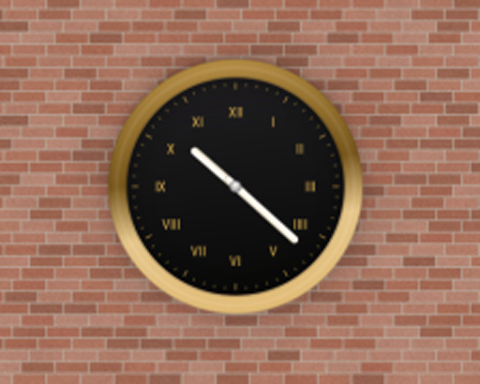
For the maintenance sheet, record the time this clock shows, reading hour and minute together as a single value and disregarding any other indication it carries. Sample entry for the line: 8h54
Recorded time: 10h22
